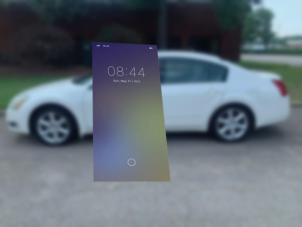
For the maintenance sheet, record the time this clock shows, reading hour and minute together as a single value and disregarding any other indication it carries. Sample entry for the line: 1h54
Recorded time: 8h44
